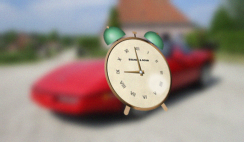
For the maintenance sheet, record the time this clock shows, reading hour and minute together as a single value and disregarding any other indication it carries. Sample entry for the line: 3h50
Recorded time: 8h59
